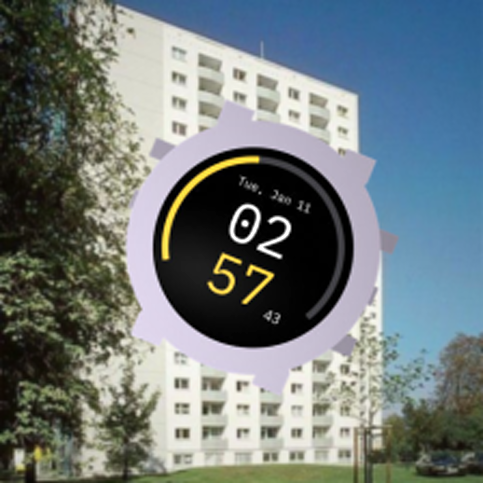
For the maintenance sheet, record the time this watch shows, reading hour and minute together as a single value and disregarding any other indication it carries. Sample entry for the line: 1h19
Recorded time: 2h57
